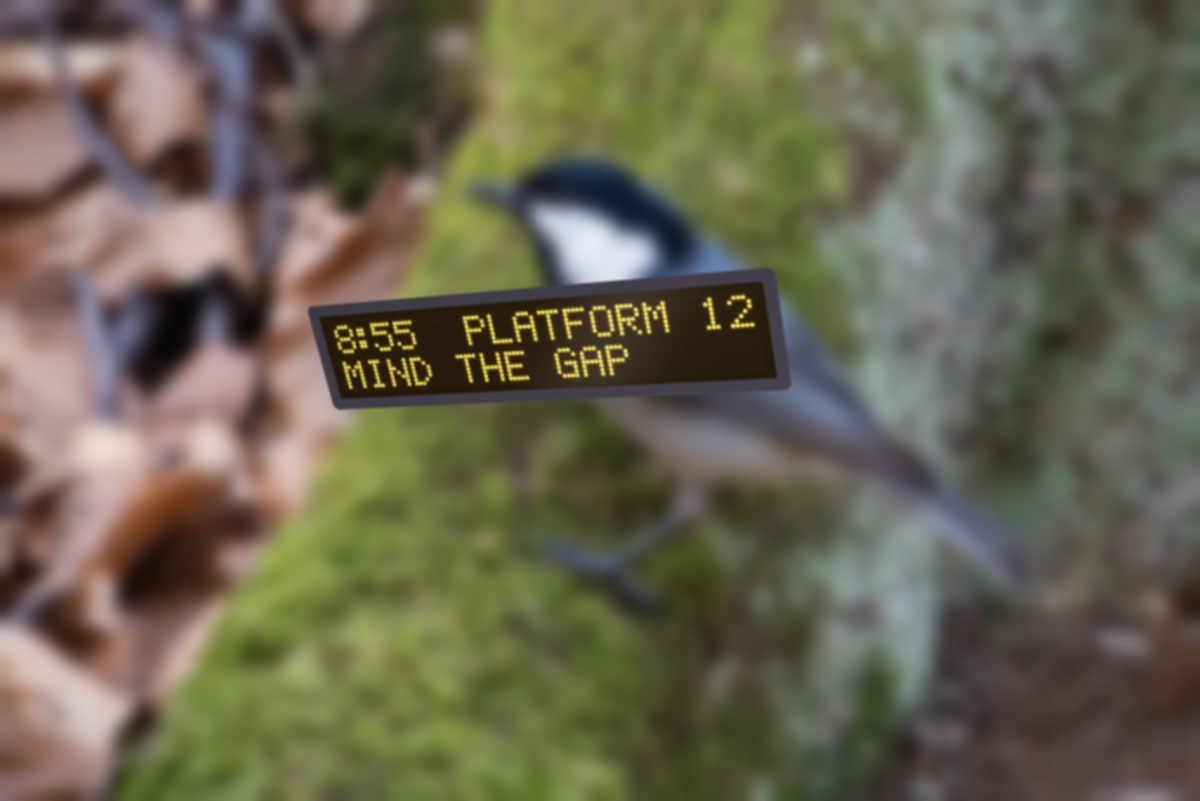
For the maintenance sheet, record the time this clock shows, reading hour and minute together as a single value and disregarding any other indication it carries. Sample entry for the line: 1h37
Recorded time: 8h55
